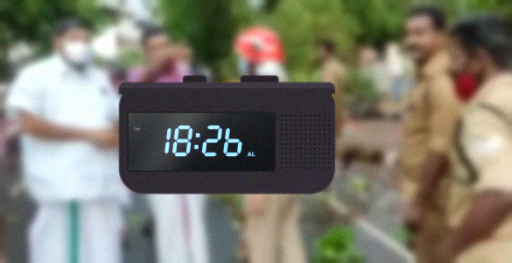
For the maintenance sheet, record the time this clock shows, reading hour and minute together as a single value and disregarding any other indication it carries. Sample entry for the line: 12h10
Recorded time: 18h26
